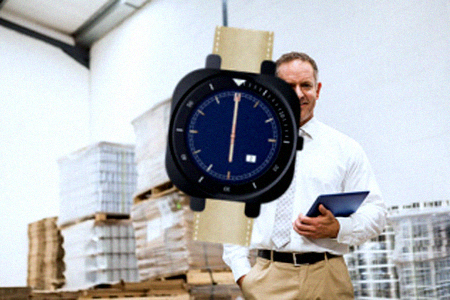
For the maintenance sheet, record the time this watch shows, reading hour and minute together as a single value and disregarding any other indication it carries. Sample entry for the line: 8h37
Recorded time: 6h00
